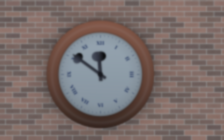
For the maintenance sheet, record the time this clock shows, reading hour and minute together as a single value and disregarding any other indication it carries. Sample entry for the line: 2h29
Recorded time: 11h51
